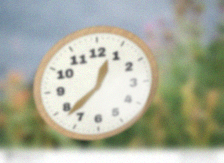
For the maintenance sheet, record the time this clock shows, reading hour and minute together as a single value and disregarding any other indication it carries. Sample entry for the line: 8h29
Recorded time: 12h38
